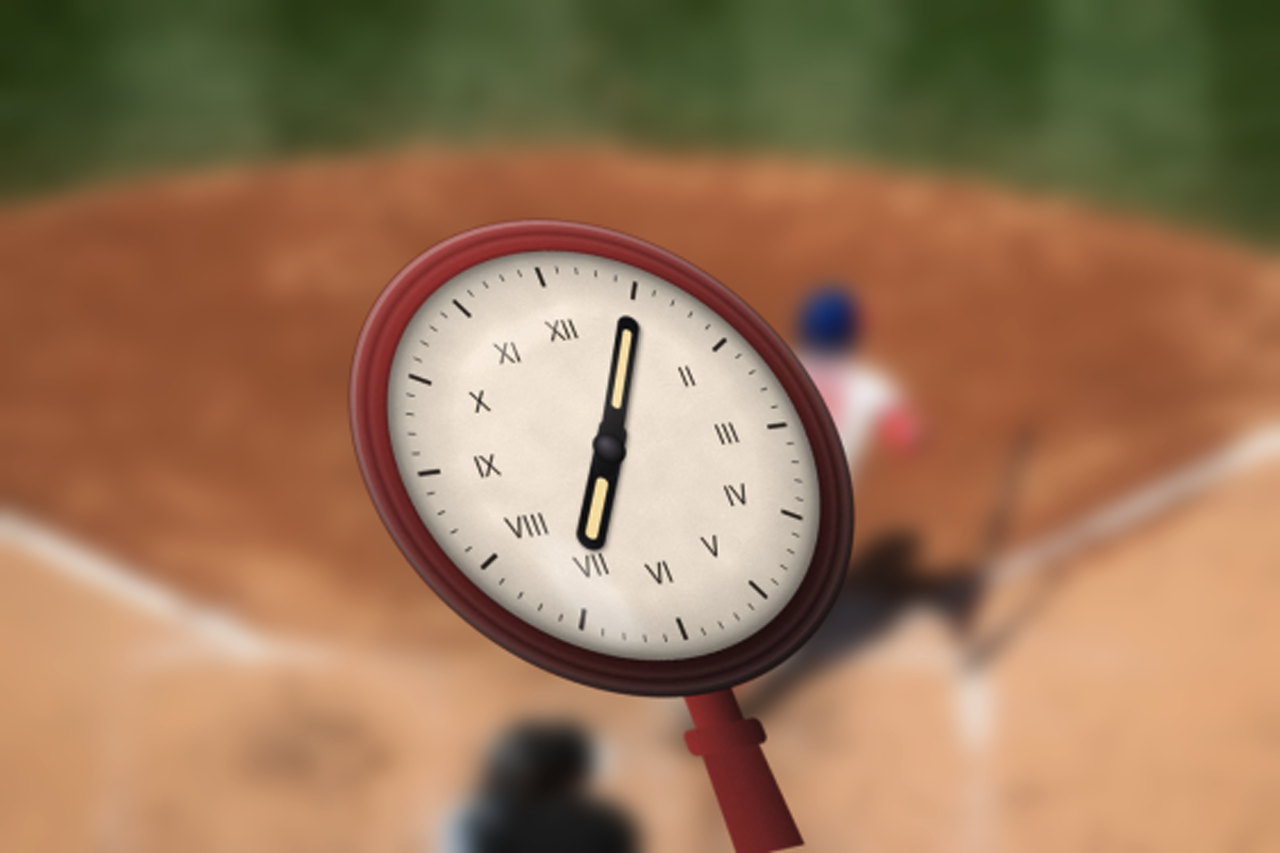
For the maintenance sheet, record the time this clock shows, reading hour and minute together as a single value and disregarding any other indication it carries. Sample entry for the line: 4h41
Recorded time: 7h05
